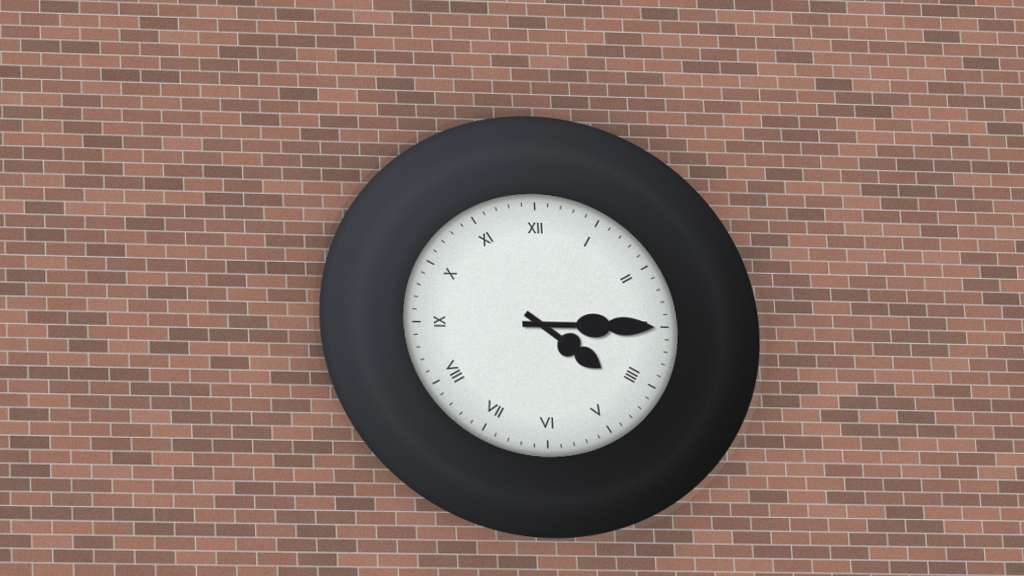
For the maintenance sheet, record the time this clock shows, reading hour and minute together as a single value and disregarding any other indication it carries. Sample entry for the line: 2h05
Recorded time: 4h15
